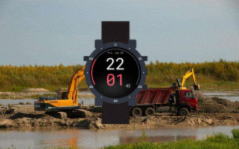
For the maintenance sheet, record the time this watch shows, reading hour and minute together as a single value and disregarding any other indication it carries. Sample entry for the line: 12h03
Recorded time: 22h01
